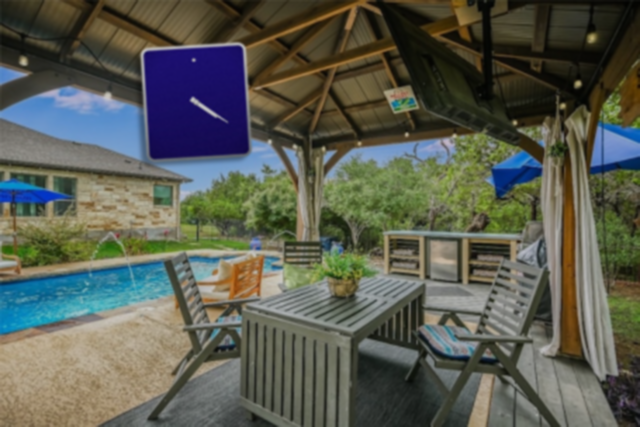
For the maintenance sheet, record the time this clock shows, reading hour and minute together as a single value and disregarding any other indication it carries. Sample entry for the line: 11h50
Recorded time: 4h21
